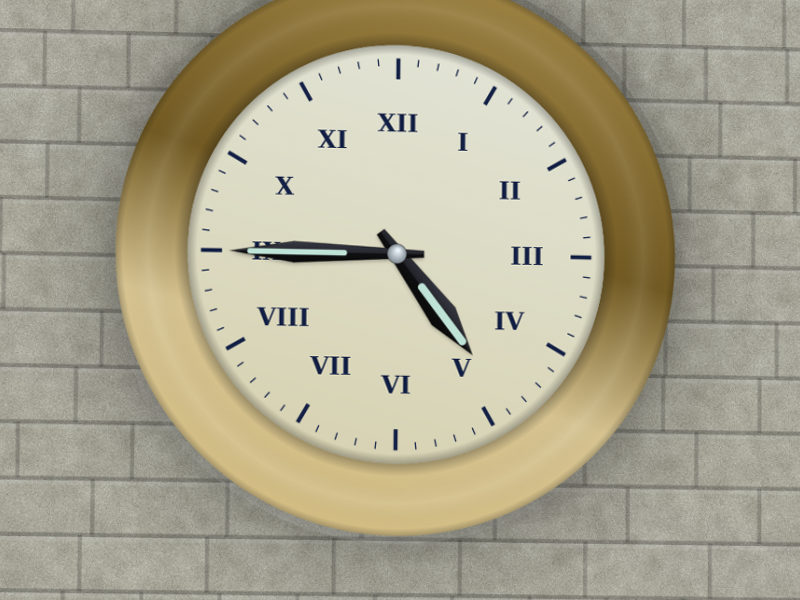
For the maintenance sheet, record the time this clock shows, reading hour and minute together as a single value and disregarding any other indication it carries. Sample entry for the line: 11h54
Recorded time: 4h45
